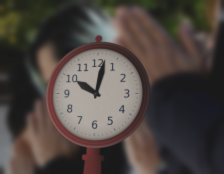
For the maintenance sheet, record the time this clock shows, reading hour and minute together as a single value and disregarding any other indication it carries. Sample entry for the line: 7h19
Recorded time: 10h02
